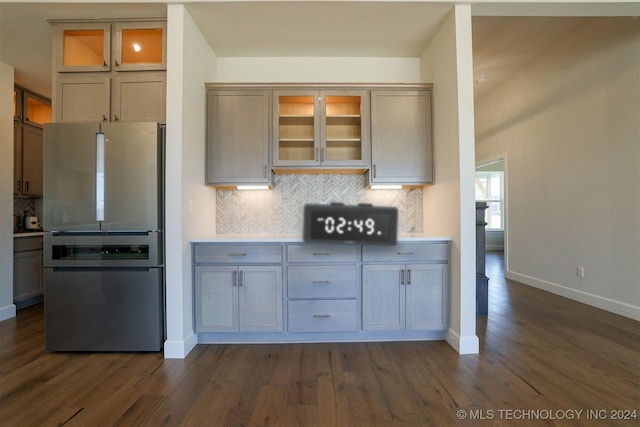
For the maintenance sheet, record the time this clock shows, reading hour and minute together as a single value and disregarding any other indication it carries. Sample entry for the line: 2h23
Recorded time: 2h49
